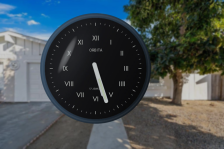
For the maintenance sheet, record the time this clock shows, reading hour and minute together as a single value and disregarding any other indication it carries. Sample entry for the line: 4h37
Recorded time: 5h27
